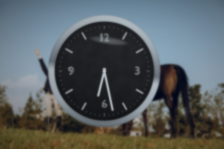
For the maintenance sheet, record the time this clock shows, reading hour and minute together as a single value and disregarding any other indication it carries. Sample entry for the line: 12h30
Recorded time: 6h28
